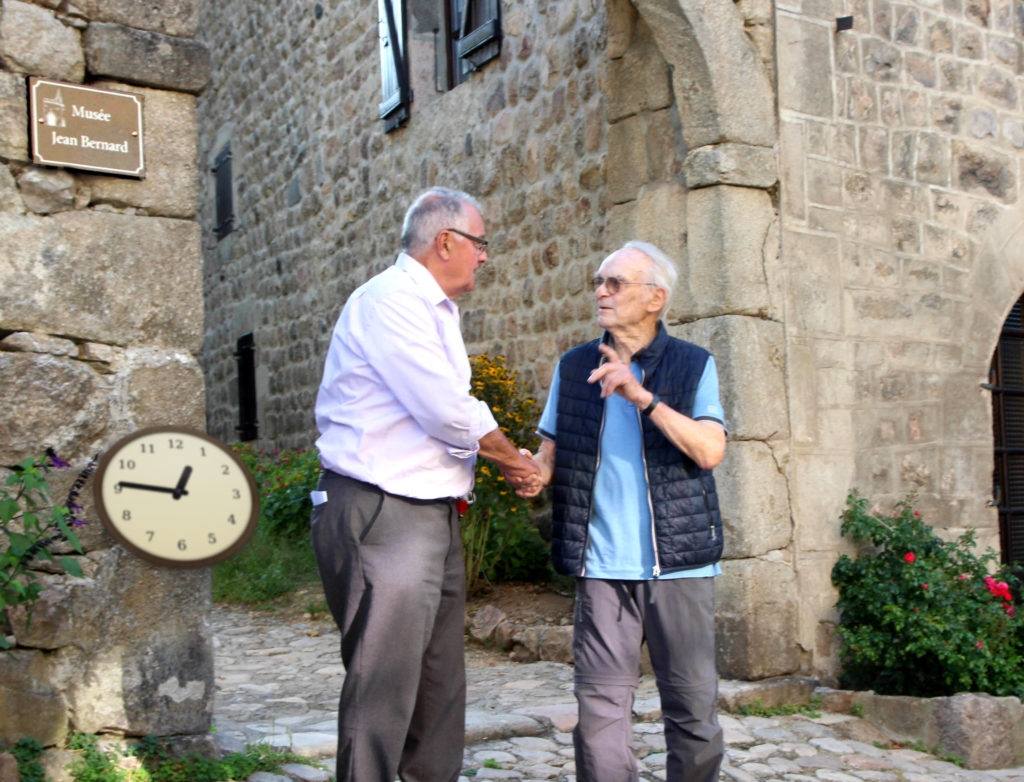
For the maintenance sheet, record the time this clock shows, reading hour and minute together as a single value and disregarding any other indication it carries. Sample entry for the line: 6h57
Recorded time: 12h46
